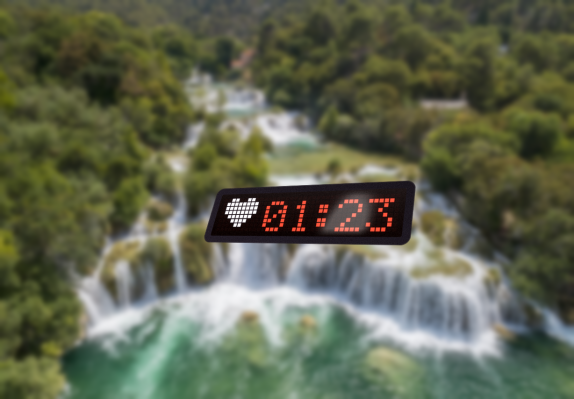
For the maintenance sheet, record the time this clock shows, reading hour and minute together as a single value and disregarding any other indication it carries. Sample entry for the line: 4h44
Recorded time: 1h23
